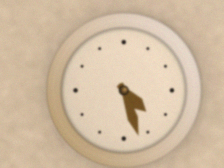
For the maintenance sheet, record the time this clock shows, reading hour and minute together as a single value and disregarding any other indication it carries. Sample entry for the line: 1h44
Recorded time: 4h27
